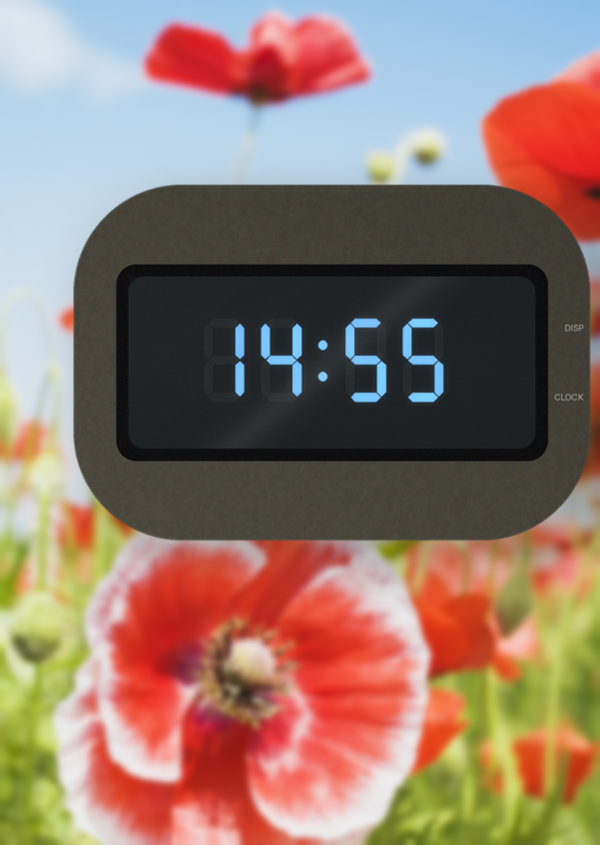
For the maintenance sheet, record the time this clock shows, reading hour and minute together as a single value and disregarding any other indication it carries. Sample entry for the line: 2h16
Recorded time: 14h55
